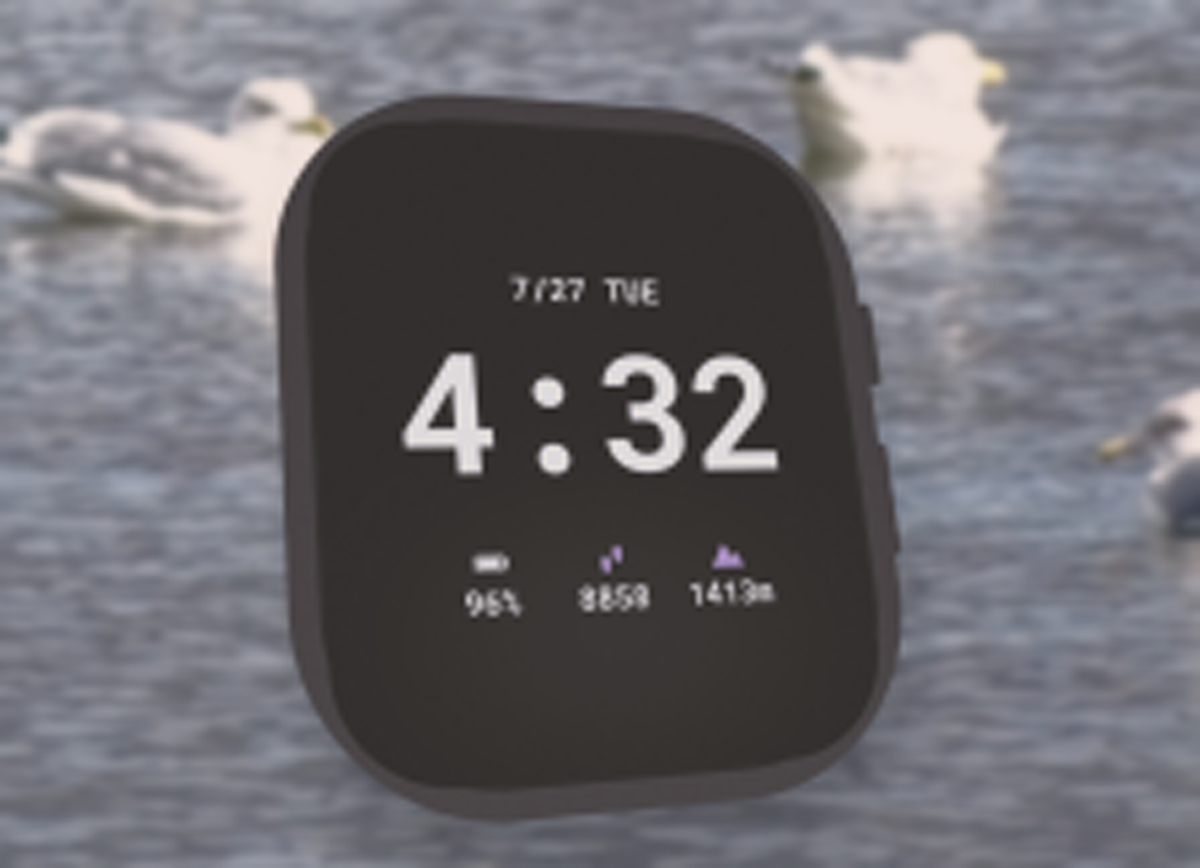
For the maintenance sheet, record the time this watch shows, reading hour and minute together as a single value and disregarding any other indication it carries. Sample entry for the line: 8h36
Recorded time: 4h32
